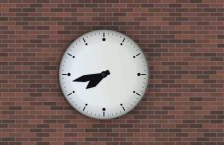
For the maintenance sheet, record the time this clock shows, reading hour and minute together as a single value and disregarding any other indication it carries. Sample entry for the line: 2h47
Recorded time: 7h43
